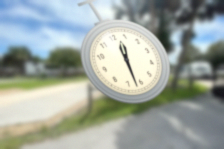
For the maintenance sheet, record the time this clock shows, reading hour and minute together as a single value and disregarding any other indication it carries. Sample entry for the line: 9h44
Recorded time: 12h32
